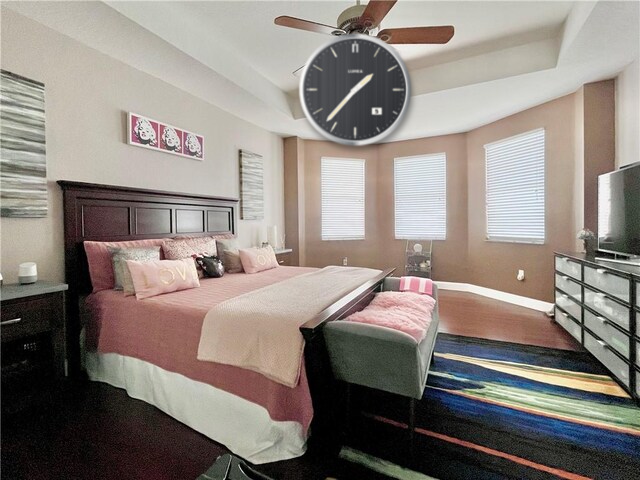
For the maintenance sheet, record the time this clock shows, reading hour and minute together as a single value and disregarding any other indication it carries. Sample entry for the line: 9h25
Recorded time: 1h37
